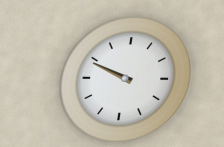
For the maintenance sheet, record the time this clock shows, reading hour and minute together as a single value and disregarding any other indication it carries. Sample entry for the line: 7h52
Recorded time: 9h49
